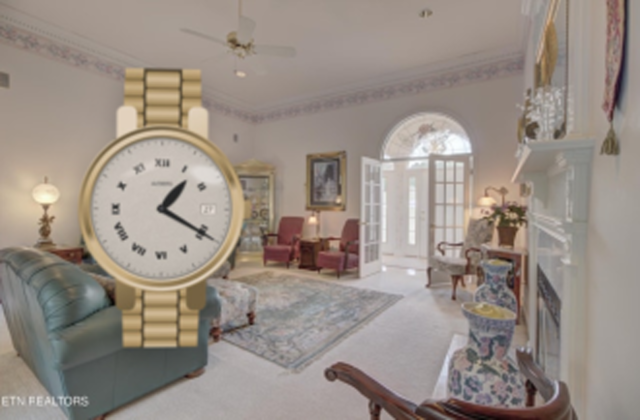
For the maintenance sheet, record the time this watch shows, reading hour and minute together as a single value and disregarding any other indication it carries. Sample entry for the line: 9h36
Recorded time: 1h20
